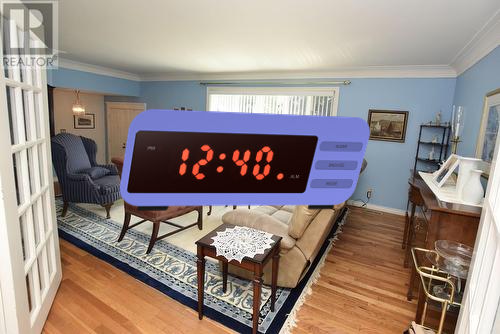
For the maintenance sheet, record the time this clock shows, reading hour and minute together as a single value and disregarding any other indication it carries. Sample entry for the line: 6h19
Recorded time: 12h40
